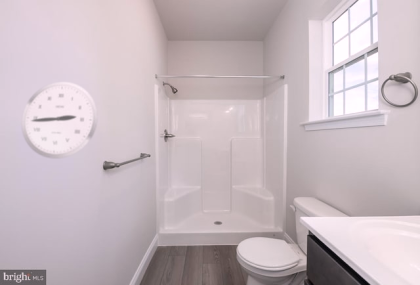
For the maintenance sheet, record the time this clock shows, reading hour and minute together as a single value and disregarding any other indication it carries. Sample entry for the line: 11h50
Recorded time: 2h44
